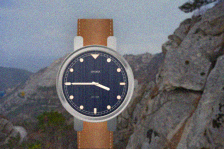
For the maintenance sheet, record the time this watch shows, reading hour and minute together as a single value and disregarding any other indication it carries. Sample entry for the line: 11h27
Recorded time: 3h45
